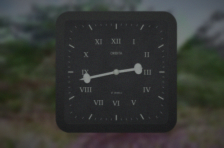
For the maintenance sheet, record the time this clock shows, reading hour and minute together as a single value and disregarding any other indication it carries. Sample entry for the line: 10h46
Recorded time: 2h43
